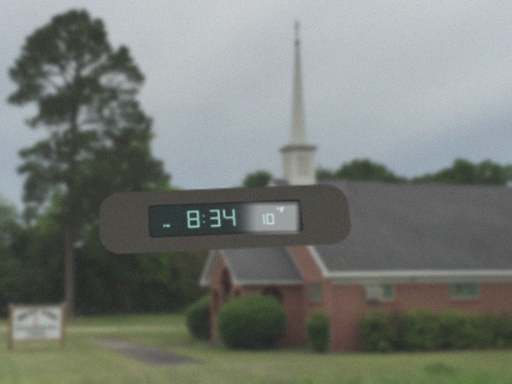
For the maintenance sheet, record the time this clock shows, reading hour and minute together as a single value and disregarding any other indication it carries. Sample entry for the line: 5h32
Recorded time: 8h34
